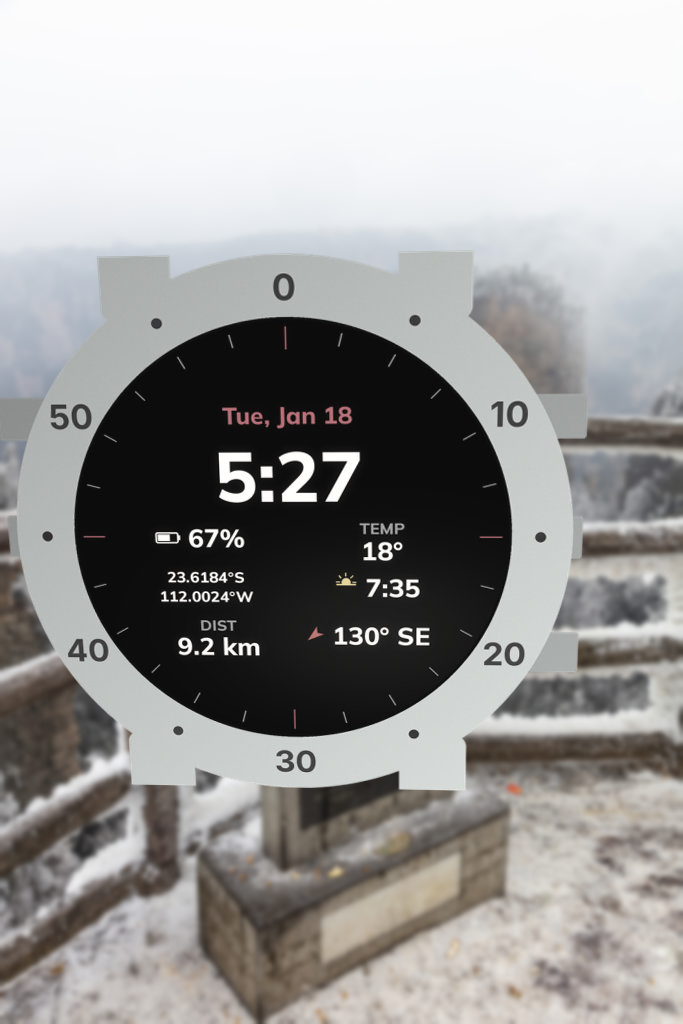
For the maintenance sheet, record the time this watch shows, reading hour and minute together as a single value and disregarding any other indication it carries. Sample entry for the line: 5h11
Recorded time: 5h27
